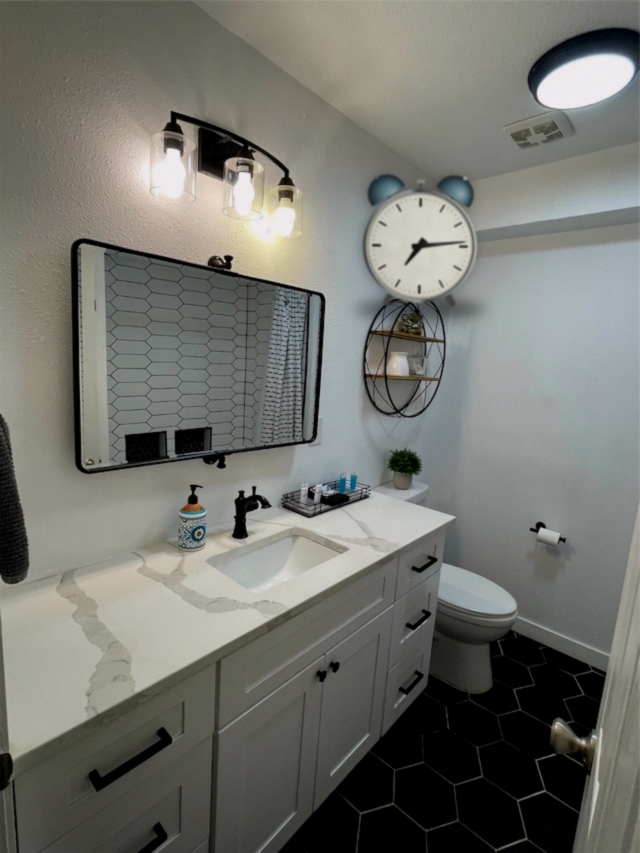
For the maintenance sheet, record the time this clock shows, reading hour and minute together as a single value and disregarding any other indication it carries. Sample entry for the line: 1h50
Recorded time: 7h14
